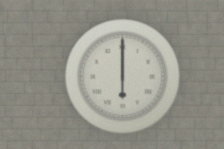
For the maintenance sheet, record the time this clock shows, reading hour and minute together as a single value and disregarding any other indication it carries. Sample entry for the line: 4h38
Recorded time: 6h00
